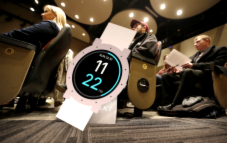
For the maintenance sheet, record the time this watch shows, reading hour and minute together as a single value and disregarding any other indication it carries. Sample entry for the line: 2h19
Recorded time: 11h22
